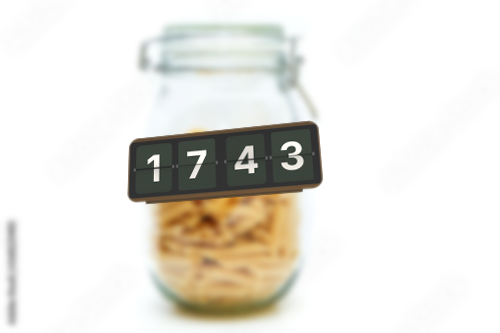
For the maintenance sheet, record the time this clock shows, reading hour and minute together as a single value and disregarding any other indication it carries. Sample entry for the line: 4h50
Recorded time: 17h43
